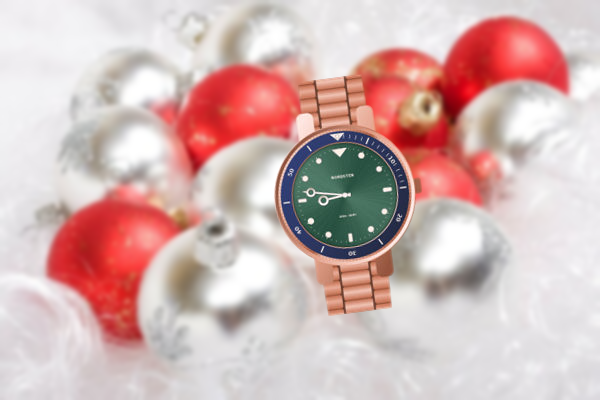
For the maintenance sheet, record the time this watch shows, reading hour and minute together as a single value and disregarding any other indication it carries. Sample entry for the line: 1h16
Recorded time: 8h47
